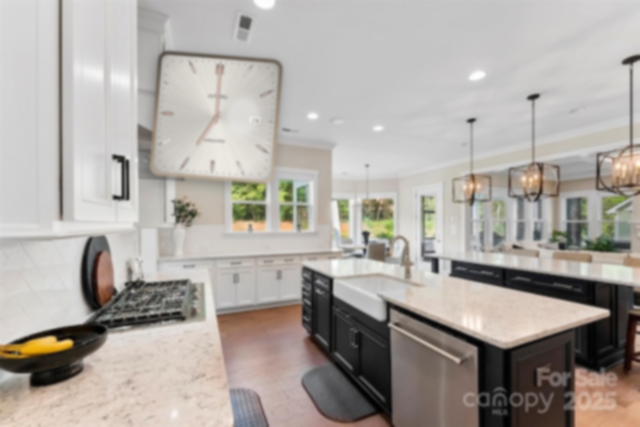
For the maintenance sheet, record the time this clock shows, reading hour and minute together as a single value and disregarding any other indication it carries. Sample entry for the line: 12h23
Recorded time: 7h00
